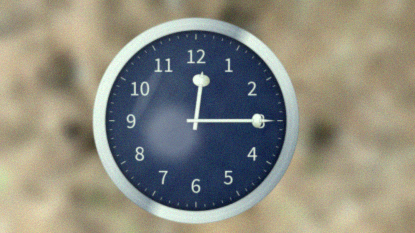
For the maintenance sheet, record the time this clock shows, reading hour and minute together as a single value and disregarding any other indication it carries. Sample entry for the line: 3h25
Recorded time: 12h15
